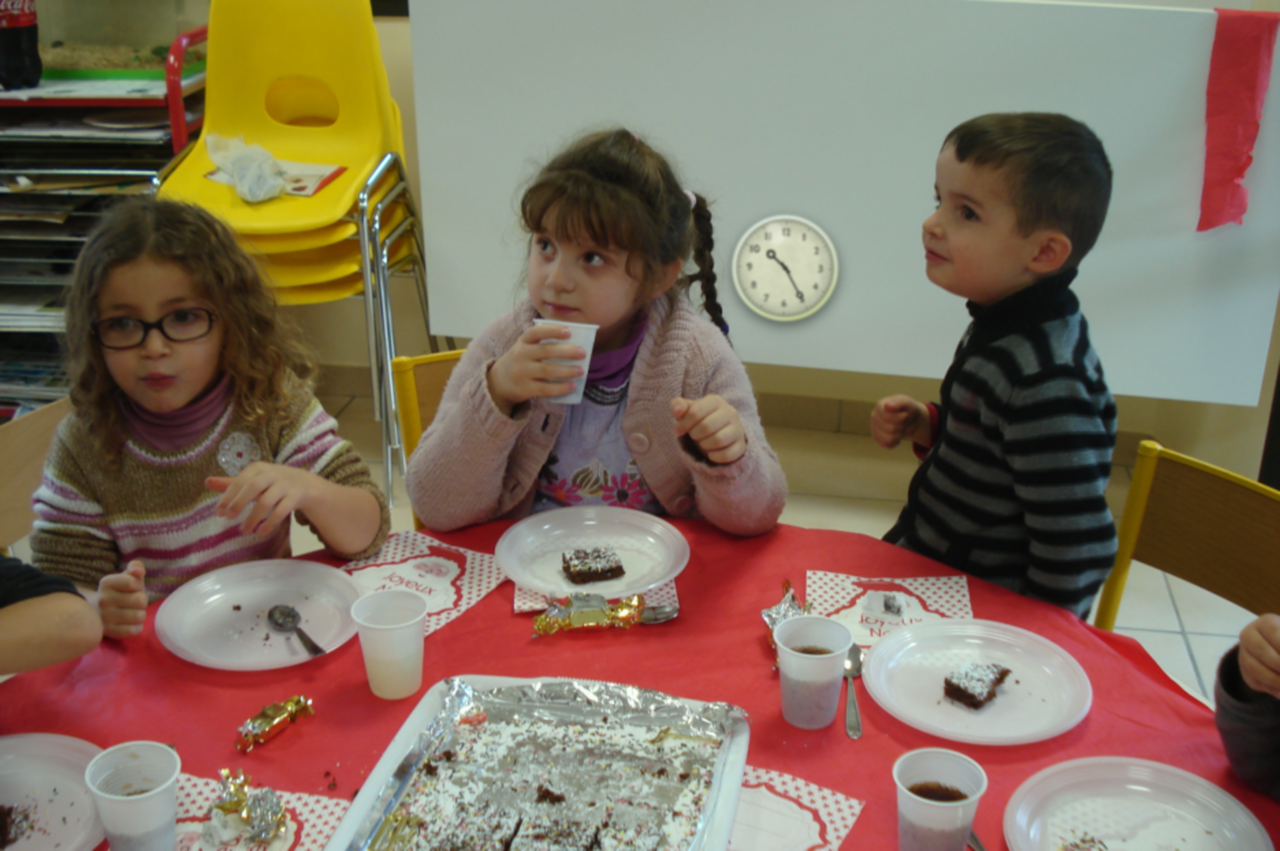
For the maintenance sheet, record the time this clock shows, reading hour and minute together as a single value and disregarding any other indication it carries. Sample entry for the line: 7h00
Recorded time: 10h25
